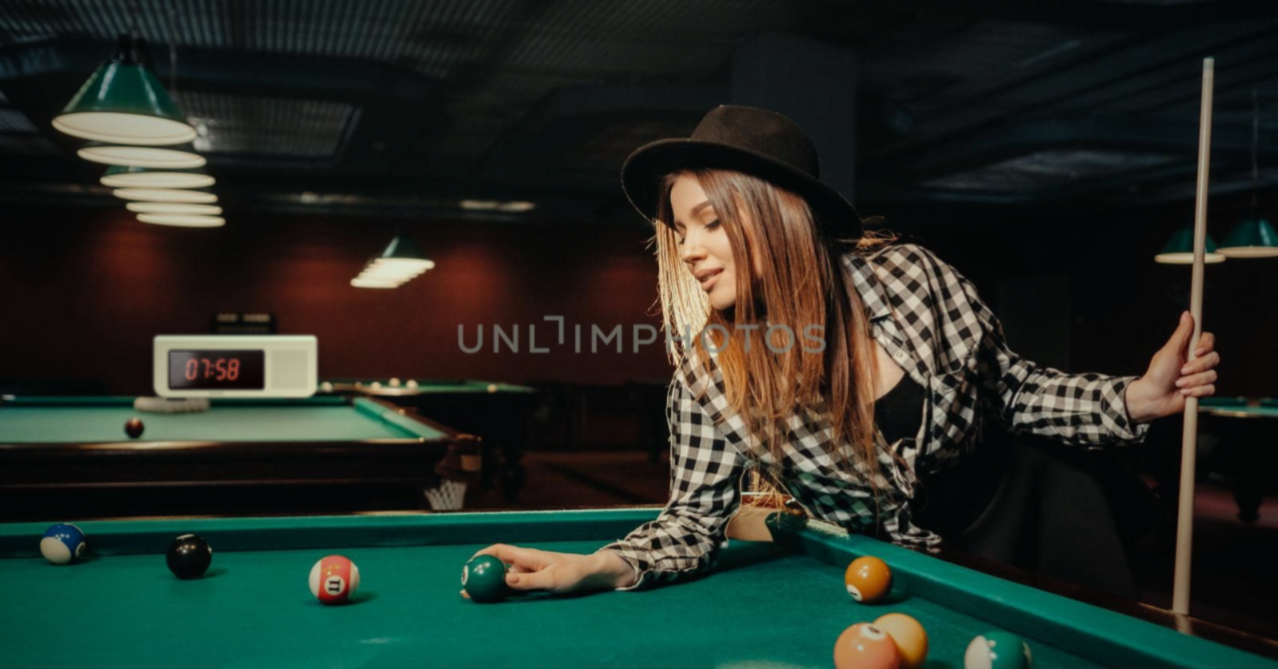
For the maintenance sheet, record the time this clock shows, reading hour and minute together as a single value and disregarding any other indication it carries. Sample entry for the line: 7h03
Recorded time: 7h58
